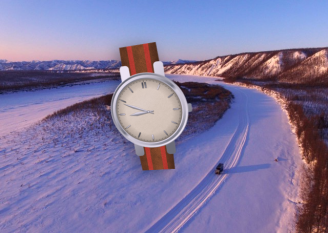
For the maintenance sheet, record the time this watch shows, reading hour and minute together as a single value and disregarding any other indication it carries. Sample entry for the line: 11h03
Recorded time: 8h49
